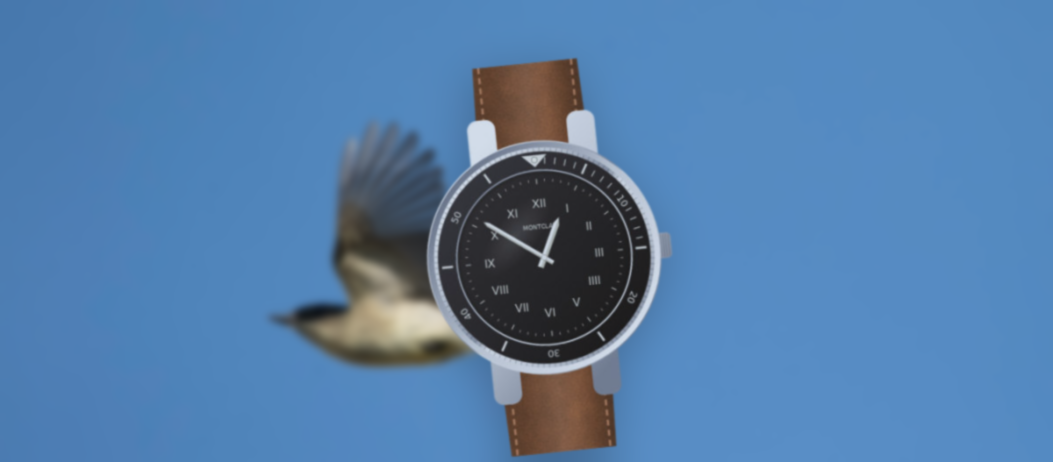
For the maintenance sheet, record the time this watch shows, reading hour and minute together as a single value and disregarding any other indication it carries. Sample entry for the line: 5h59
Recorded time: 12h51
